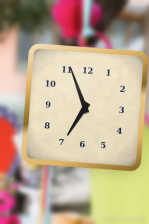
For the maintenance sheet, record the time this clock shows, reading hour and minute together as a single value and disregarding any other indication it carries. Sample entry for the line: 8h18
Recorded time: 6h56
